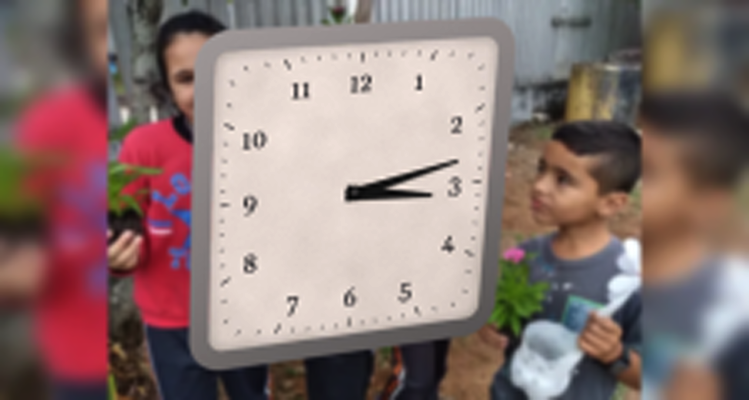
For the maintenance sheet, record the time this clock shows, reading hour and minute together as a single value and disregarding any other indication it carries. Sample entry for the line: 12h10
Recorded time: 3h13
